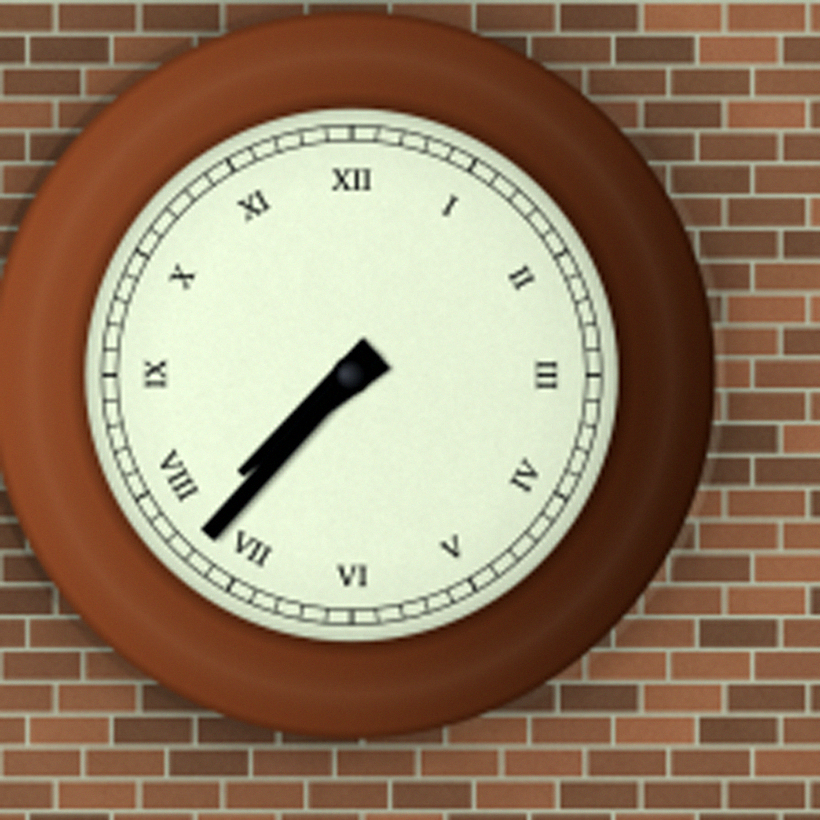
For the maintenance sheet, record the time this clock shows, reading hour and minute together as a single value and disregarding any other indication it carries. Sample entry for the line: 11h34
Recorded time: 7h37
